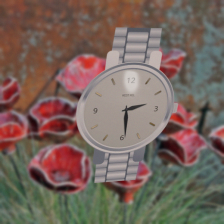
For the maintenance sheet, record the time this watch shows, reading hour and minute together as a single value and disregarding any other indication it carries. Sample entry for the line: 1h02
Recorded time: 2h29
